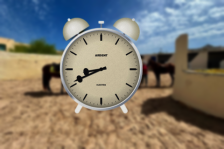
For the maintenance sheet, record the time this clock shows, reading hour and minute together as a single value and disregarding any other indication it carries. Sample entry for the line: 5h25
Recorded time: 8h41
